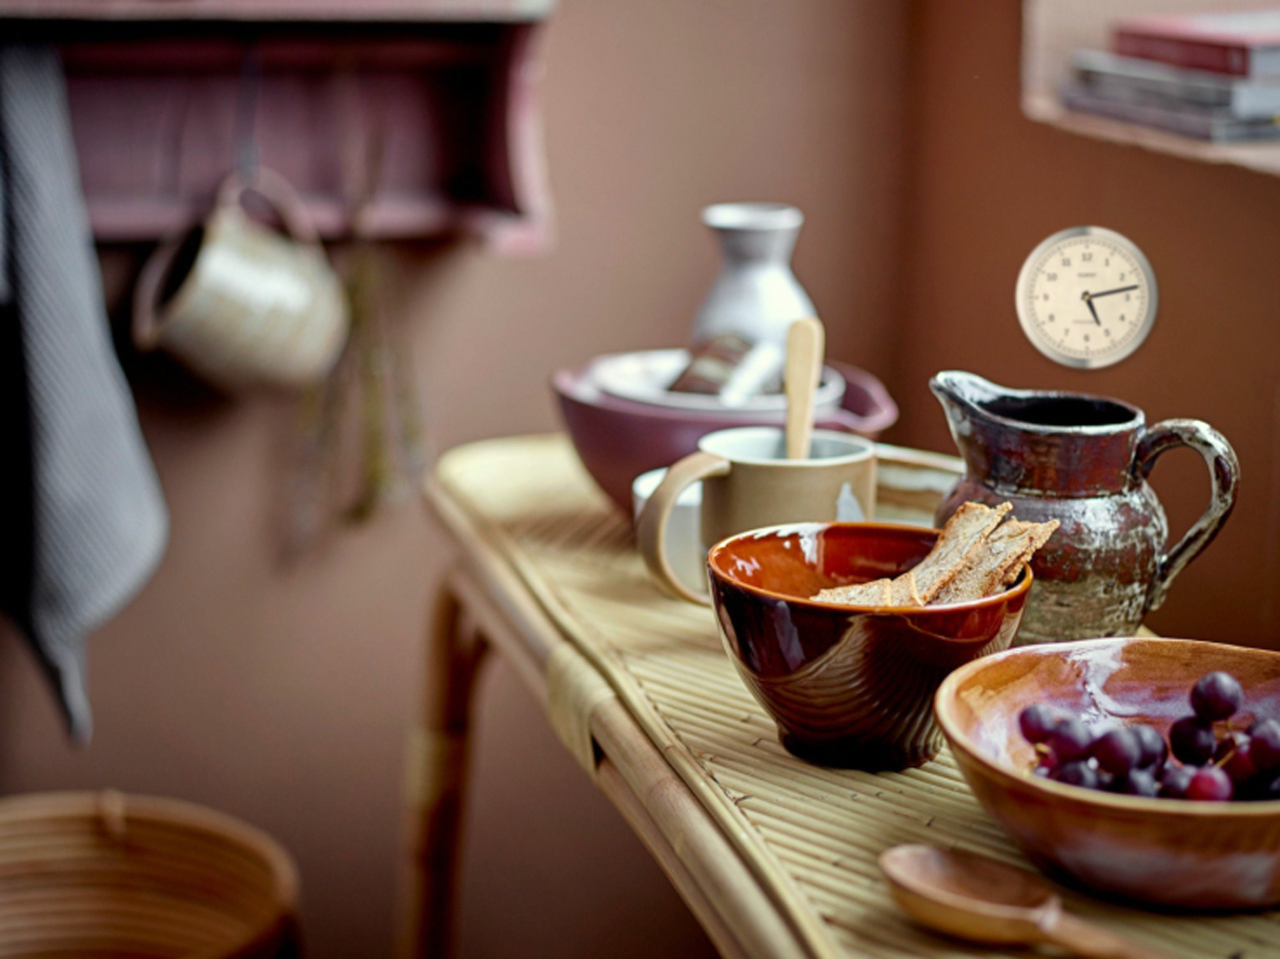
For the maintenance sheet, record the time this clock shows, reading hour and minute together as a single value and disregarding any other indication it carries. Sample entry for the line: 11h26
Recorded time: 5h13
